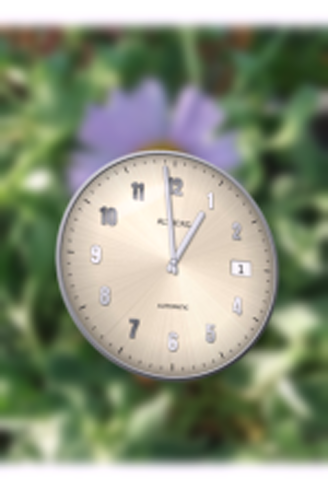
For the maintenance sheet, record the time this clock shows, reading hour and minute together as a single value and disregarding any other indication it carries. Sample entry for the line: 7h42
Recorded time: 12h59
